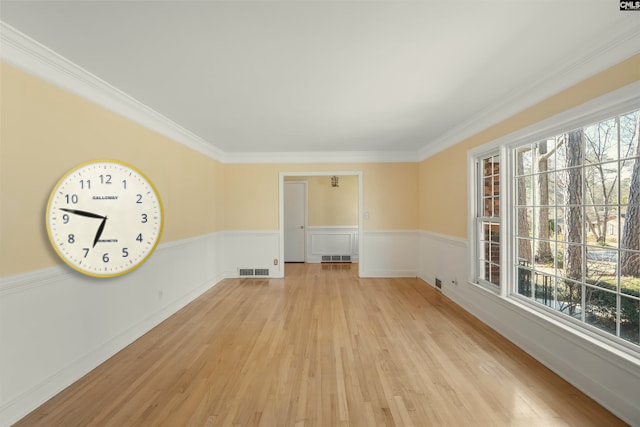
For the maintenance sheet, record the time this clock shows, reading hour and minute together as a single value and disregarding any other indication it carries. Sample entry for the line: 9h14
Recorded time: 6h47
